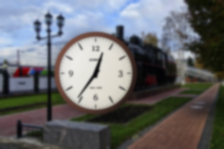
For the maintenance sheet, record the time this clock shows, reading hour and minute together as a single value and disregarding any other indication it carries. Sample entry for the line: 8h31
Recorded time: 12h36
